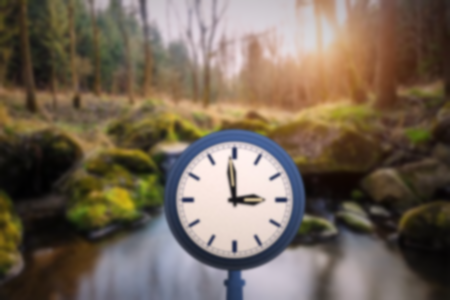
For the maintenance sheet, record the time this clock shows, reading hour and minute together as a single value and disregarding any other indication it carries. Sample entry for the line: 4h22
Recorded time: 2h59
